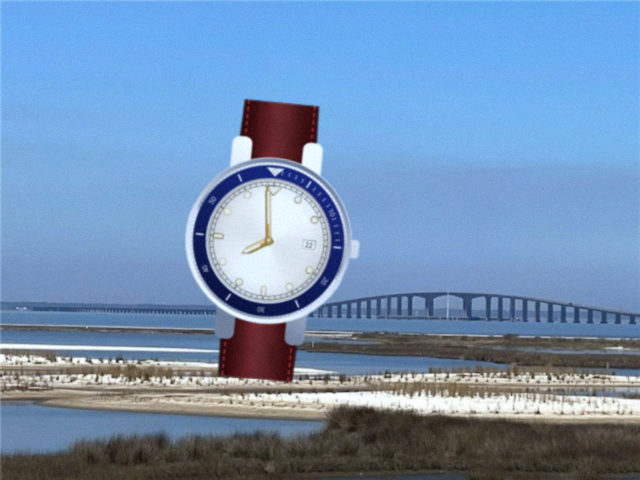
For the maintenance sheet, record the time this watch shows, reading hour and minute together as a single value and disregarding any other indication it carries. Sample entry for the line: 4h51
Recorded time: 7h59
